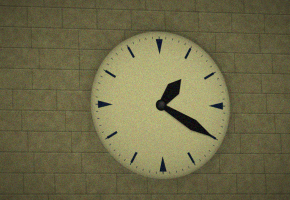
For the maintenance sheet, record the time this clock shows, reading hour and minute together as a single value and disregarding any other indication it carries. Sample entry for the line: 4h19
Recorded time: 1h20
